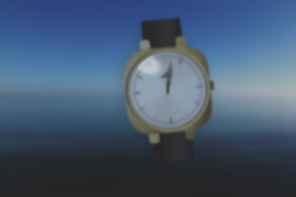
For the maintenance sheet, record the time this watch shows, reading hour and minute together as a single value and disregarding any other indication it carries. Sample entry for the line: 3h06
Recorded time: 12h02
